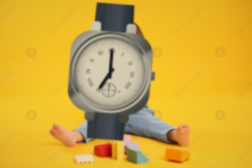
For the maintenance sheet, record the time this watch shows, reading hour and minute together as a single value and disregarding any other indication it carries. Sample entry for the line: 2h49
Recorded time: 7h00
